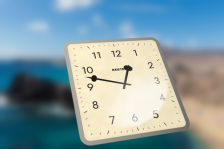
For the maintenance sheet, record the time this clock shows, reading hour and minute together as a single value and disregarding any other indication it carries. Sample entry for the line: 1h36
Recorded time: 12h48
